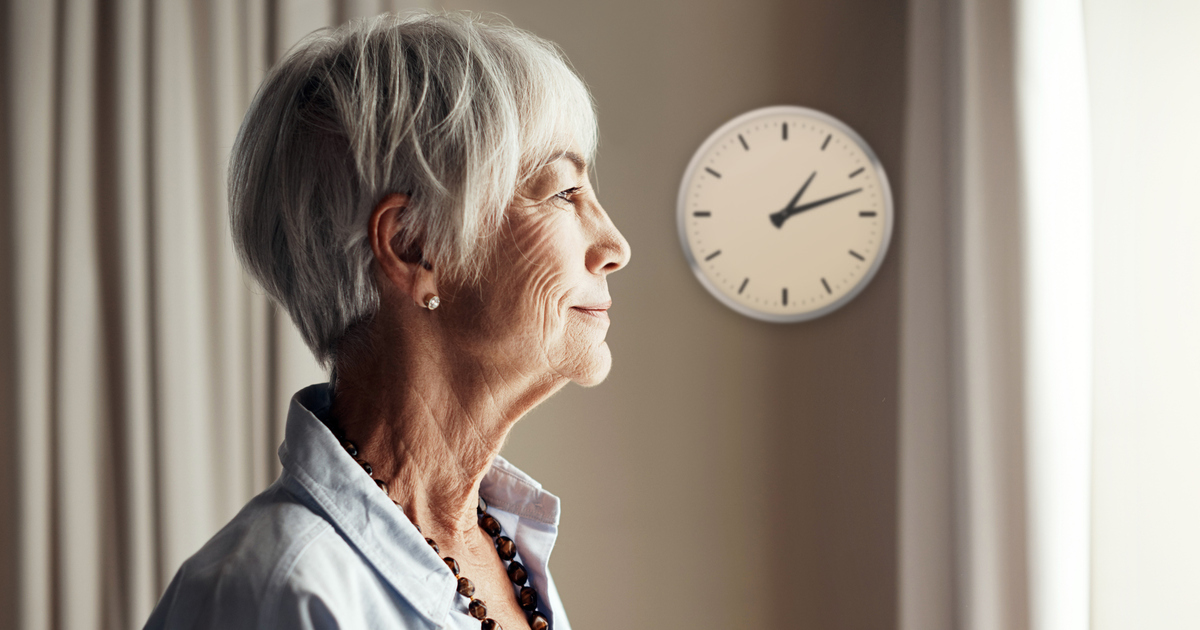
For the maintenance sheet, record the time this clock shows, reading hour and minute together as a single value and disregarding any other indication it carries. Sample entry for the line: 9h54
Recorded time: 1h12
